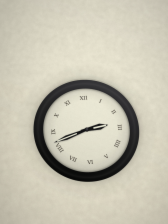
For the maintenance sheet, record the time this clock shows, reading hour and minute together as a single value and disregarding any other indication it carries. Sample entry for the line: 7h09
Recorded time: 2h42
